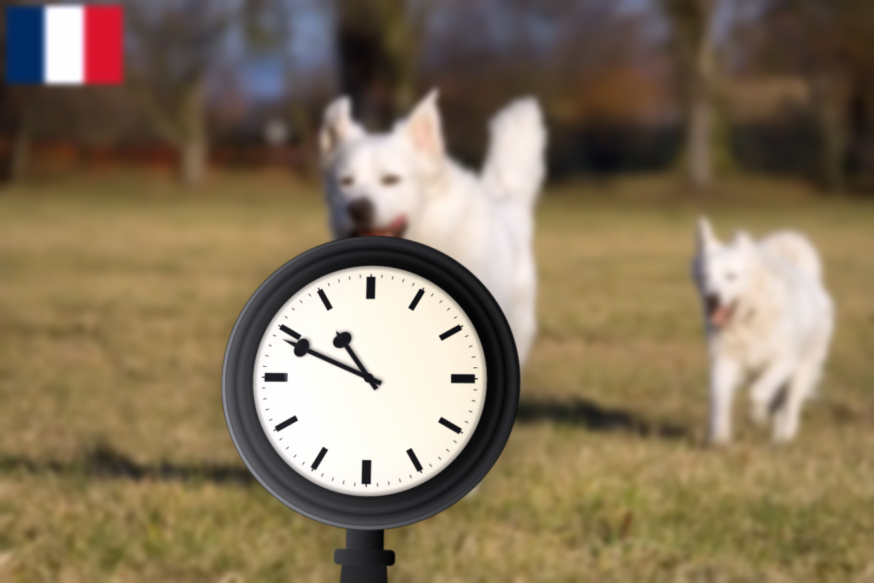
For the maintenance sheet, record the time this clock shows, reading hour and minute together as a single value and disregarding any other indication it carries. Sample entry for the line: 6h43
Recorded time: 10h49
